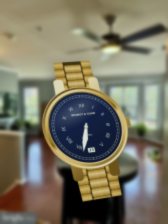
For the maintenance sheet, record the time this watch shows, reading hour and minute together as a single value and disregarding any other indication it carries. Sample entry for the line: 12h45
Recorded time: 6h33
